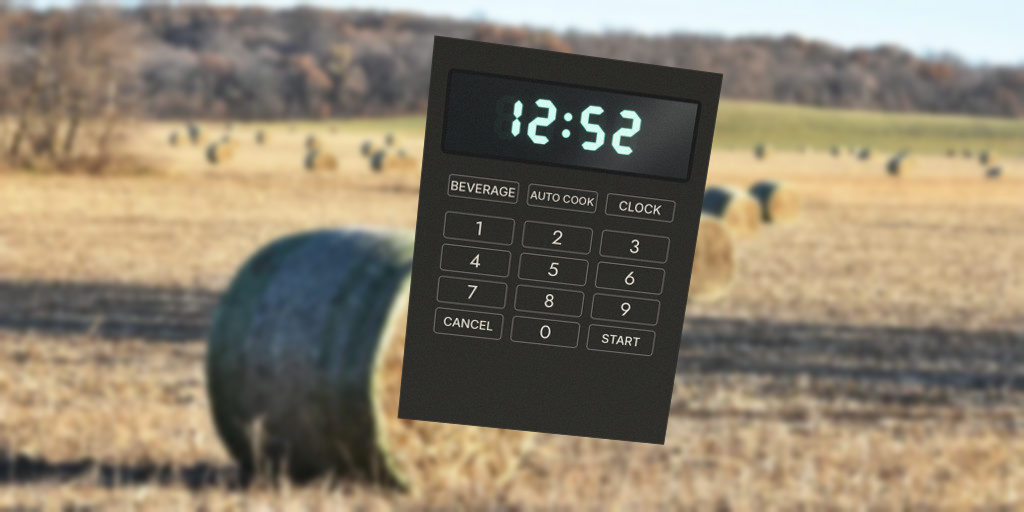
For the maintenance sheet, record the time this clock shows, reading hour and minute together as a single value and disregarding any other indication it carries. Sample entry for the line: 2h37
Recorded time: 12h52
